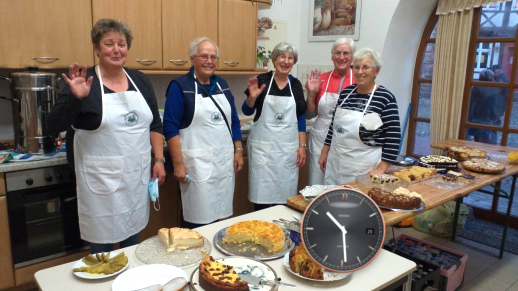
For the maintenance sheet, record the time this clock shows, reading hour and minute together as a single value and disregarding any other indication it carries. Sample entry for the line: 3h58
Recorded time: 10h29
